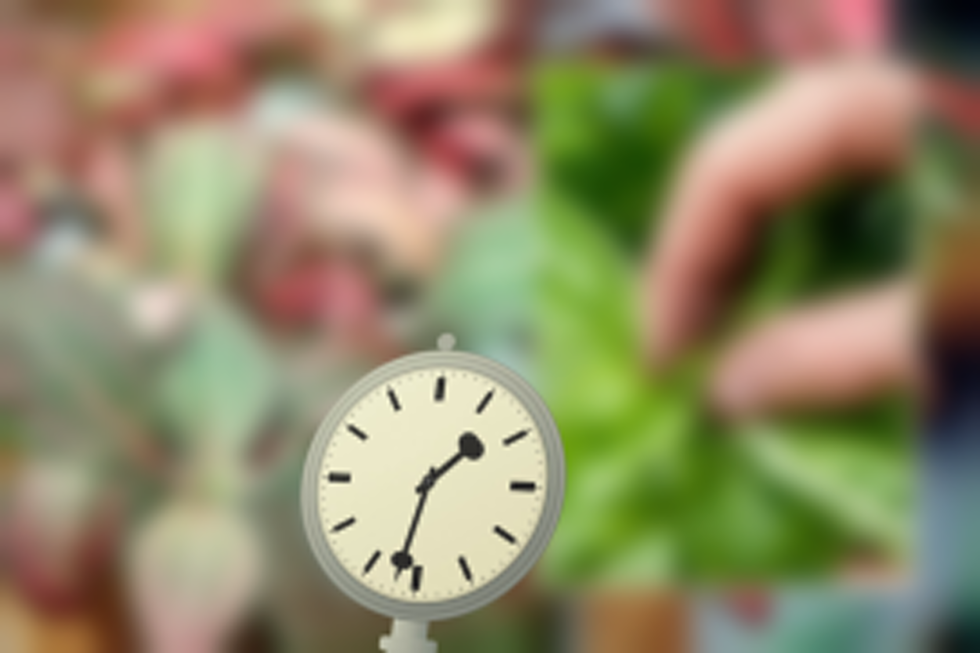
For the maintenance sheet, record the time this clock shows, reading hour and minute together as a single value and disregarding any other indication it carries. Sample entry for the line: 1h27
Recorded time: 1h32
